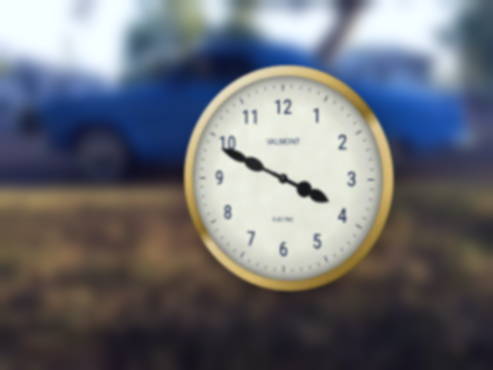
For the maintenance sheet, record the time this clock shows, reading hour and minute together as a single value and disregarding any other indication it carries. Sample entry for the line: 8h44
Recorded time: 3h49
